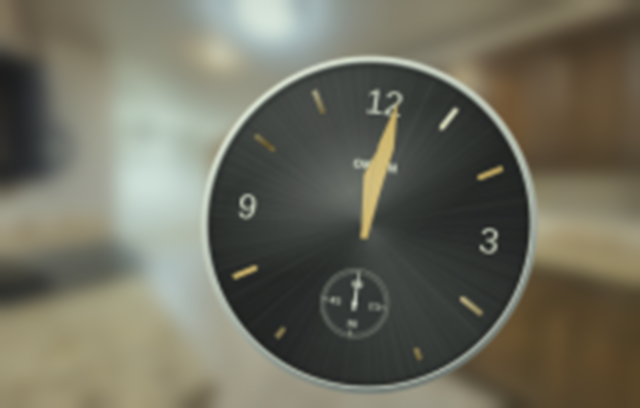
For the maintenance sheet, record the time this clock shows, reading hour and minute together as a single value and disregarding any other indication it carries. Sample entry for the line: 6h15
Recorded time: 12h01
